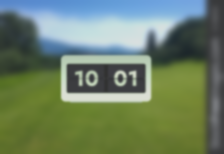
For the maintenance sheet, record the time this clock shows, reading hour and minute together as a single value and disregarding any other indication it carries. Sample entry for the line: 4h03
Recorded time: 10h01
